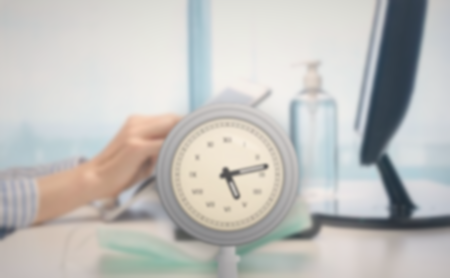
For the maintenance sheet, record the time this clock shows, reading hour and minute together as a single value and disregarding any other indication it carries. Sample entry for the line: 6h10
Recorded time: 5h13
